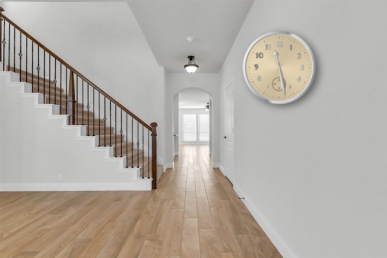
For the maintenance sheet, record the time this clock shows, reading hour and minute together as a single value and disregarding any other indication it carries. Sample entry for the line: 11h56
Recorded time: 11h28
